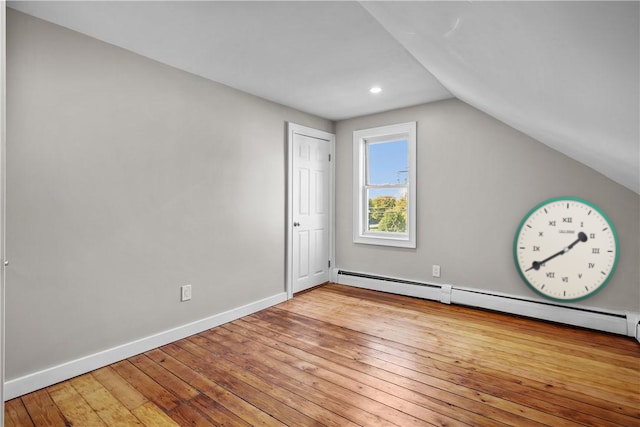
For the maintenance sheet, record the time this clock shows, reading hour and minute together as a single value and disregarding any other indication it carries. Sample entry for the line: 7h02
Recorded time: 1h40
